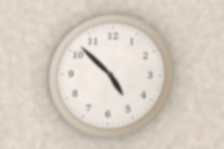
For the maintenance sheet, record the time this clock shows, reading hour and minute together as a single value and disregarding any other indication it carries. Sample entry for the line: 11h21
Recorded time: 4h52
